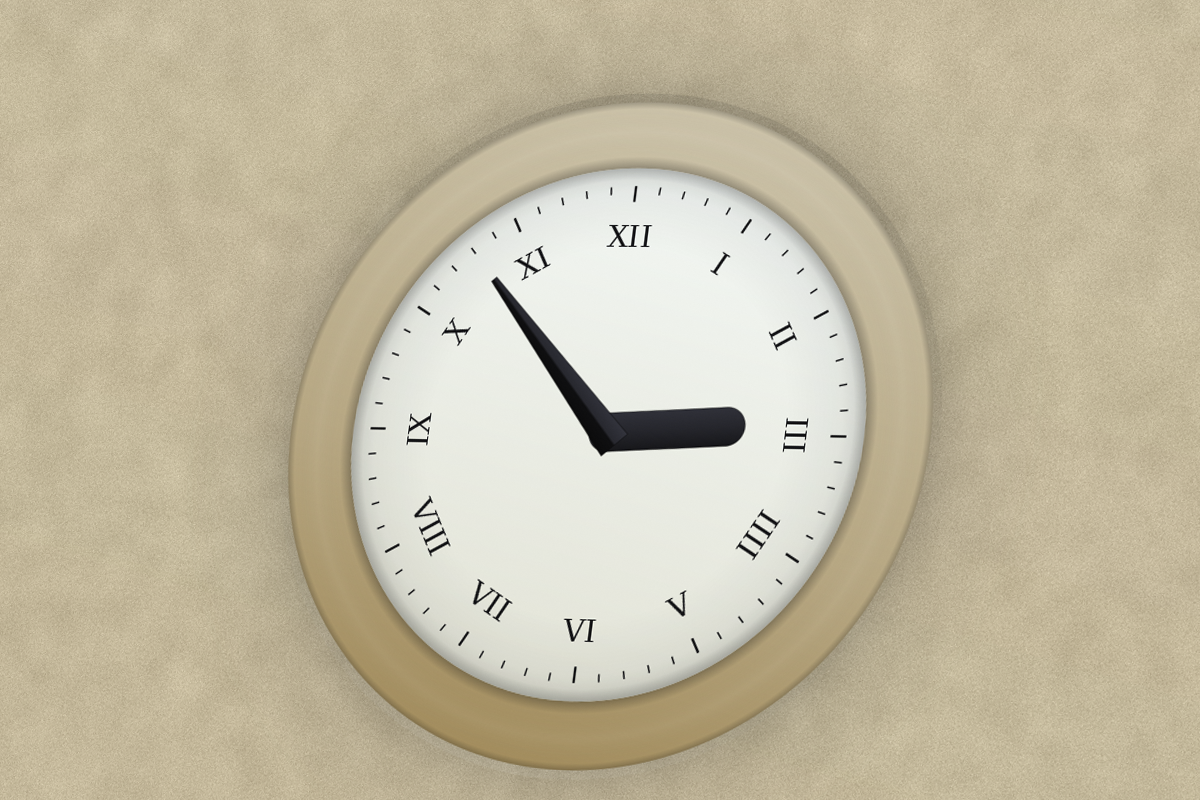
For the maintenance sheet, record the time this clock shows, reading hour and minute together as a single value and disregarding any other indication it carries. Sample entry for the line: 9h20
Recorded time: 2h53
